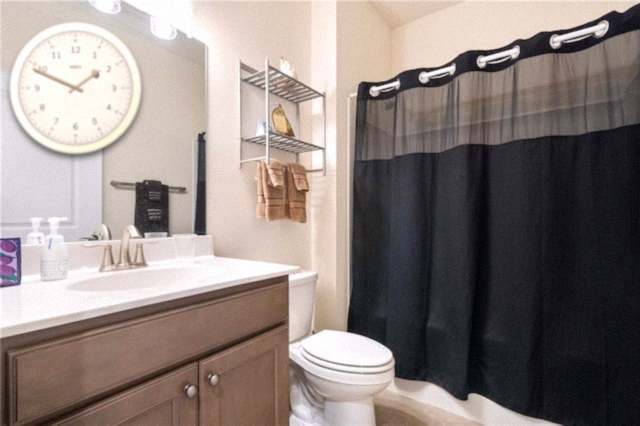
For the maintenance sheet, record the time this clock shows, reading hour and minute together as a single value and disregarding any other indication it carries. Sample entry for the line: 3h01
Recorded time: 1h49
